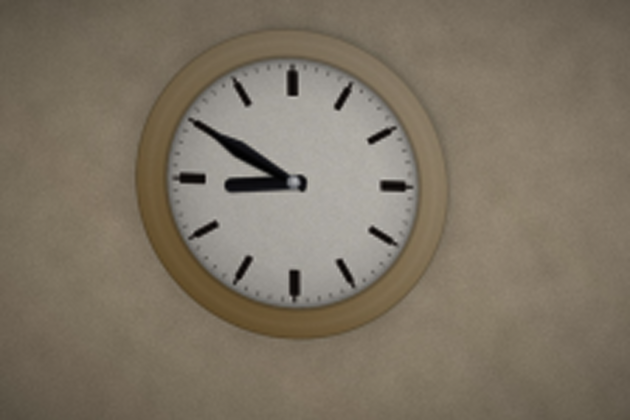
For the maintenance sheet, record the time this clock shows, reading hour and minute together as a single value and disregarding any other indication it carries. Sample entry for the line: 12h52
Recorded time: 8h50
